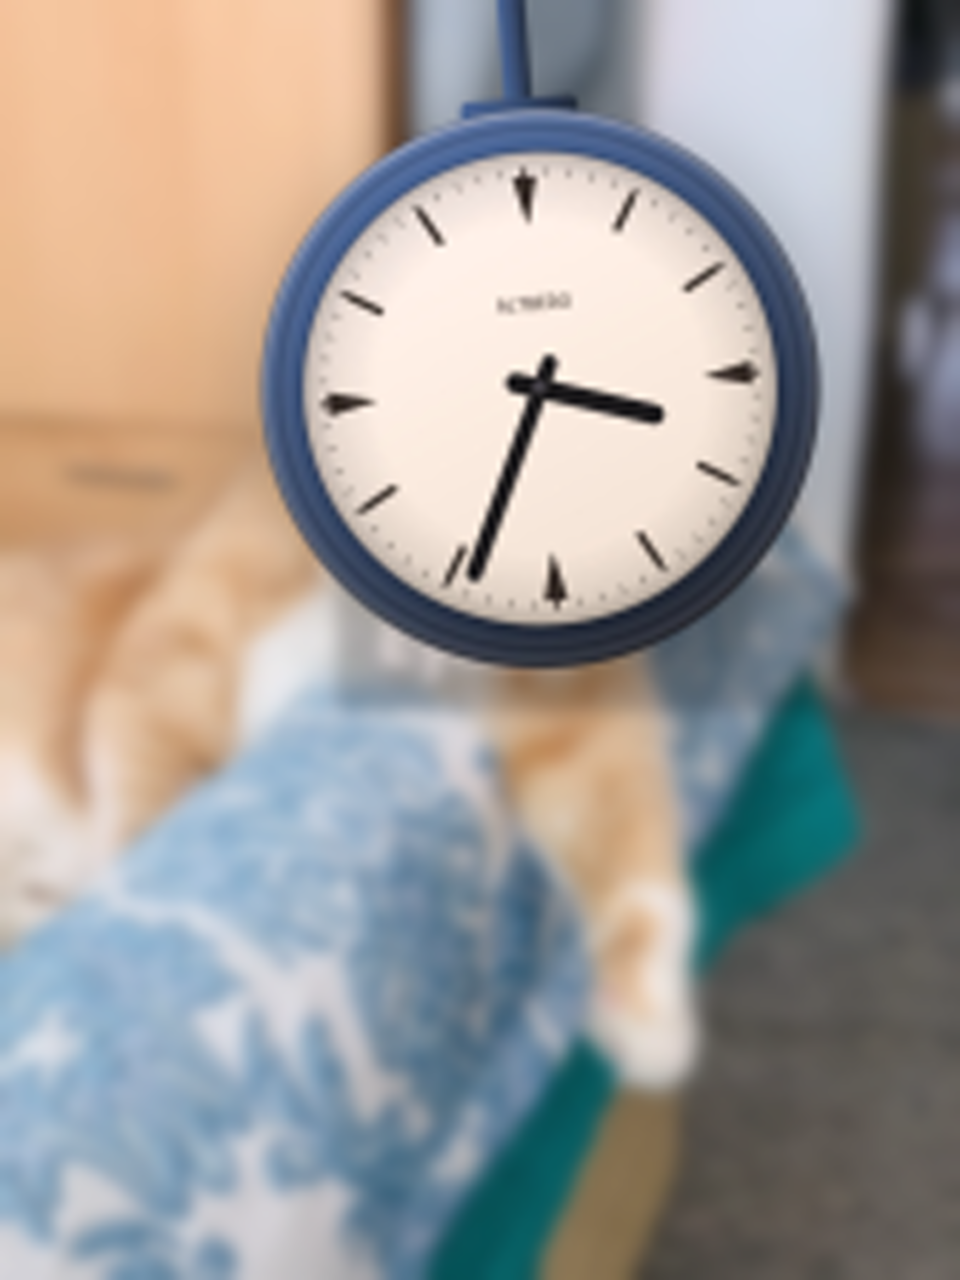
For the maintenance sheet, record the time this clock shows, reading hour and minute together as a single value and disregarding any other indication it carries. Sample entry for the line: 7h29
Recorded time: 3h34
